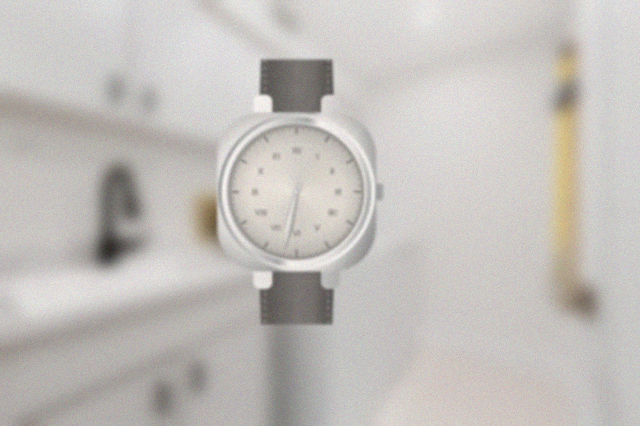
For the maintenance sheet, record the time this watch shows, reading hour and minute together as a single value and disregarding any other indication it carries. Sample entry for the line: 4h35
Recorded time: 6h32
